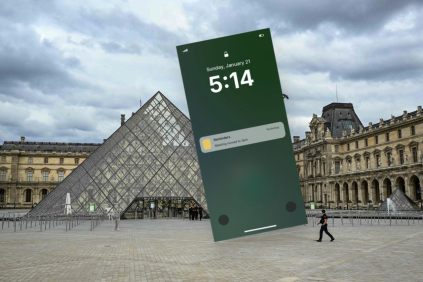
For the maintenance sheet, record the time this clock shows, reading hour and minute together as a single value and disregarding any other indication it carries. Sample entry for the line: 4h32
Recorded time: 5h14
